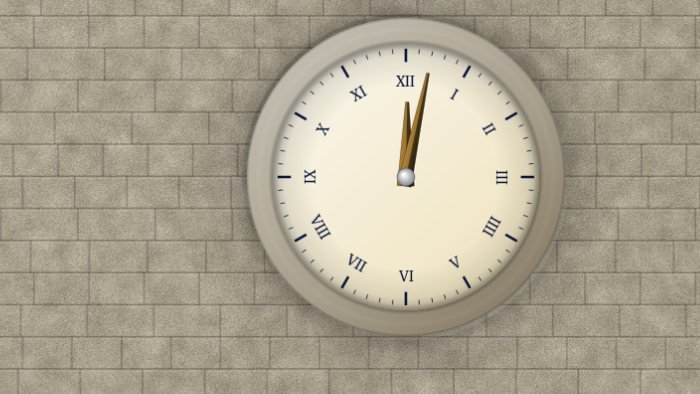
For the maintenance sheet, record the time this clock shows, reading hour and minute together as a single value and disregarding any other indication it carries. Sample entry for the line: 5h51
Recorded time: 12h02
